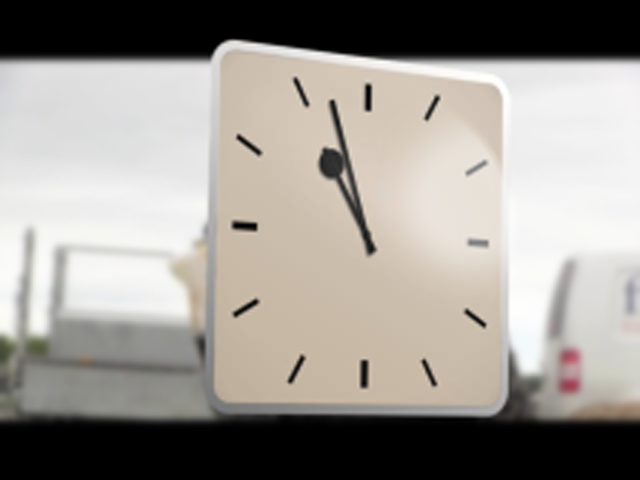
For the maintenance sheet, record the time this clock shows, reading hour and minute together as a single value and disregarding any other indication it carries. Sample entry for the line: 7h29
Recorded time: 10h57
